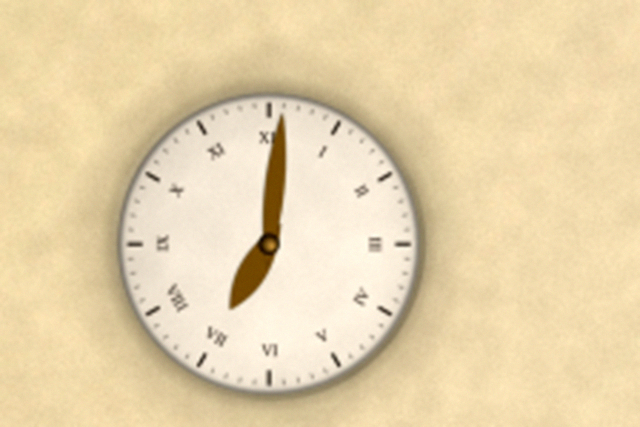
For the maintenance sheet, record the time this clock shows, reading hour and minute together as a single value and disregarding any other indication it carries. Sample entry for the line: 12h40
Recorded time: 7h01
